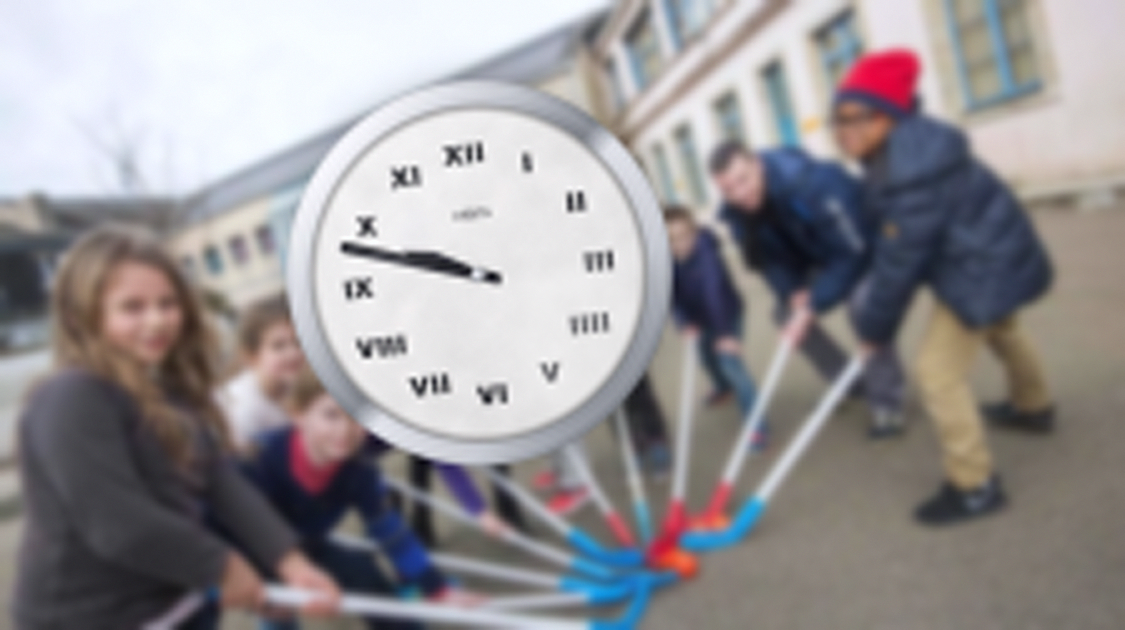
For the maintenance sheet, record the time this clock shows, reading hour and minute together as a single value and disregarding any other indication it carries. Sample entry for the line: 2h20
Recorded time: 9h48
